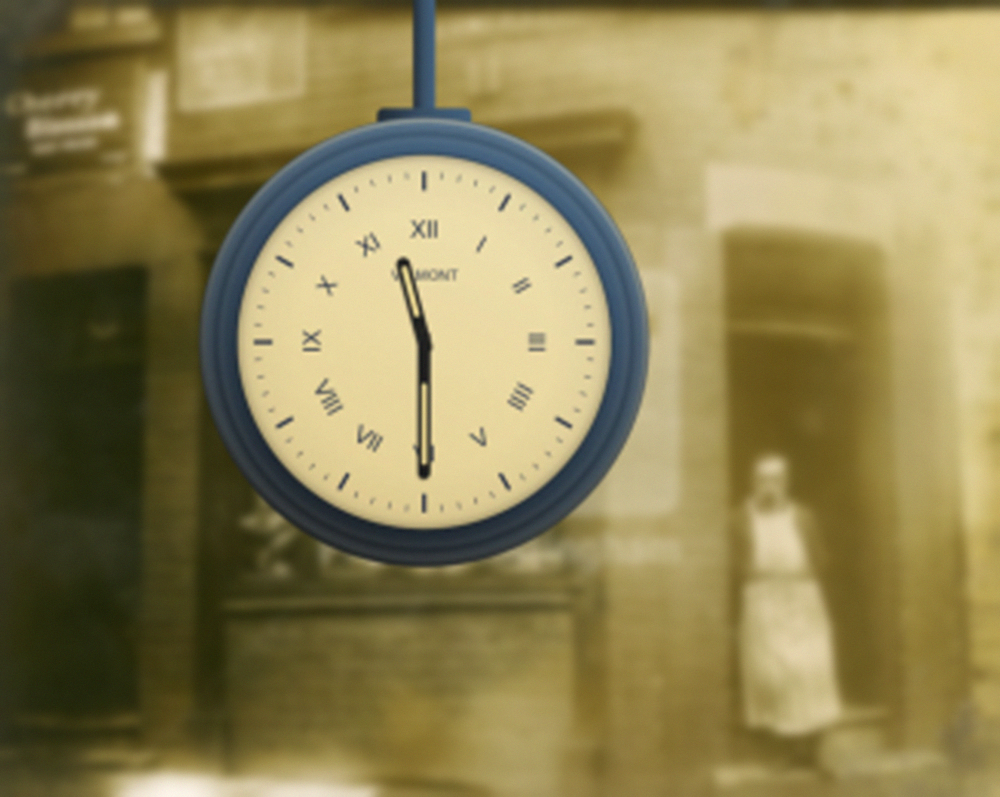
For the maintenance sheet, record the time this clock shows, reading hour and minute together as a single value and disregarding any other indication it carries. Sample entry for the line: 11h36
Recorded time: 11h30
